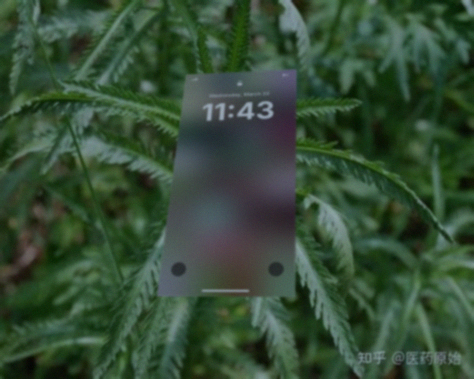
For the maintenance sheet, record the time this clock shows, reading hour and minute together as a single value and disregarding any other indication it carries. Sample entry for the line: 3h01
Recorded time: 11h43
